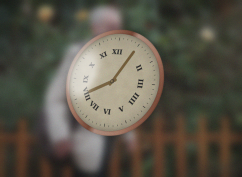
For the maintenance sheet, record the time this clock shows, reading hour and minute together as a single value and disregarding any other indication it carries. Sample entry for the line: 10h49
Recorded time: 8h05
